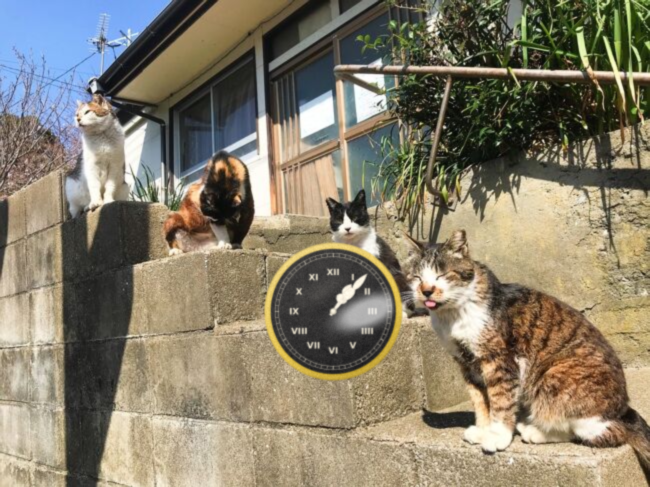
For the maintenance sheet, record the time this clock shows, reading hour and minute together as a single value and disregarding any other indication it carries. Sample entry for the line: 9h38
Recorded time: 1h07
